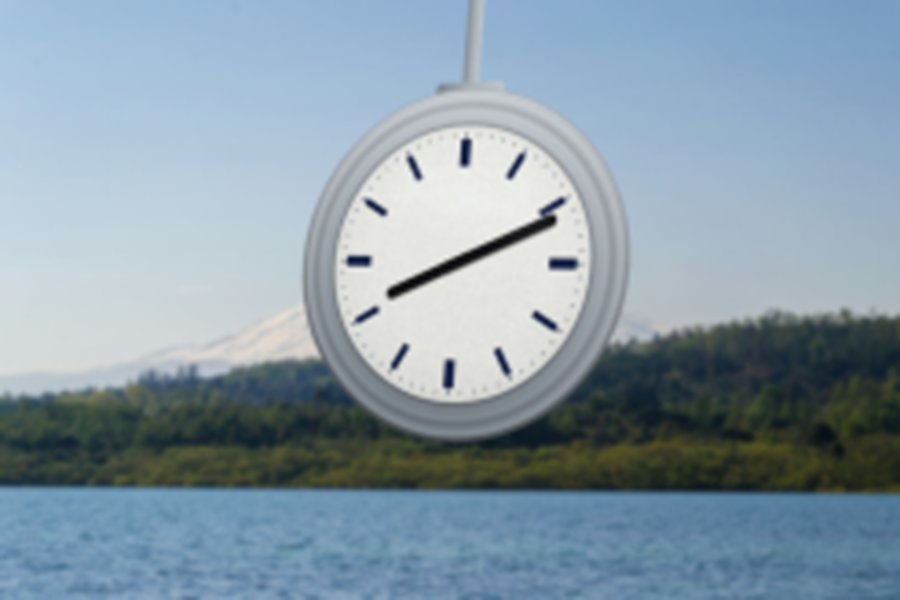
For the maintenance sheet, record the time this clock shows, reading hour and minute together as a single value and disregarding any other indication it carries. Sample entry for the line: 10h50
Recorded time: 8h11
